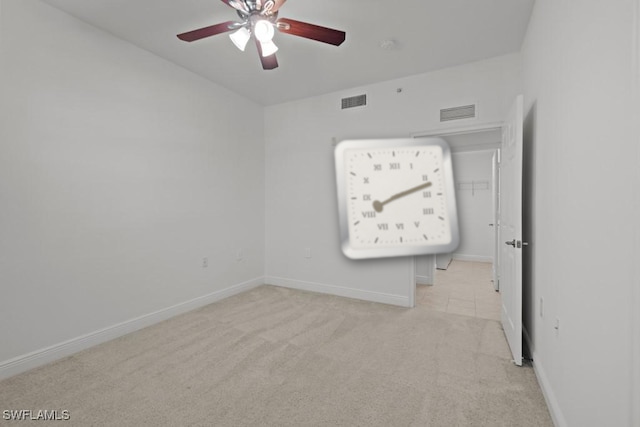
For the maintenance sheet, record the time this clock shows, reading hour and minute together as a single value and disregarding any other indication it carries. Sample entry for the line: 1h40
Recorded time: 8h12
